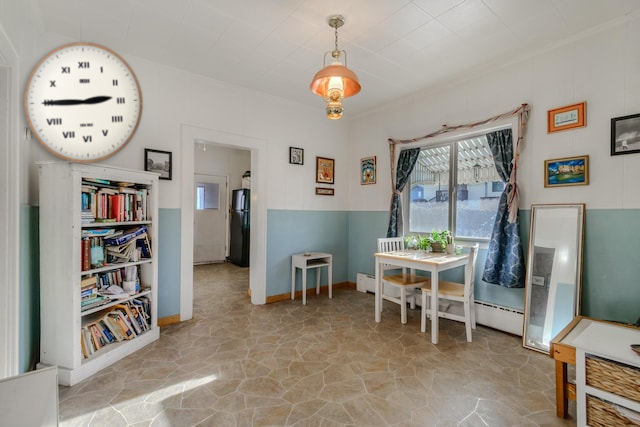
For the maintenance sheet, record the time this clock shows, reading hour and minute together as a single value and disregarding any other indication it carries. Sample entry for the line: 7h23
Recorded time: 2h45
